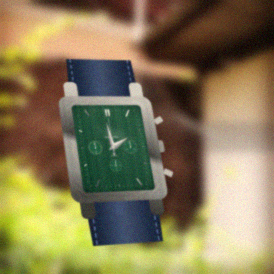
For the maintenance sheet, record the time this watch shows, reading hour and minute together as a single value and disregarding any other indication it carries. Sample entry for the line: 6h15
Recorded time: 1h59
